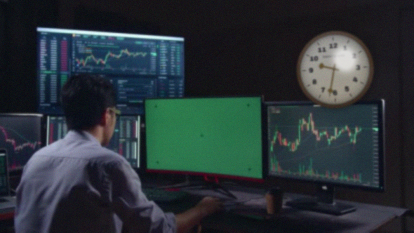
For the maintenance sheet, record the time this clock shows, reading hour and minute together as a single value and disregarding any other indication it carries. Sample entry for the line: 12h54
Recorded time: 9h32
